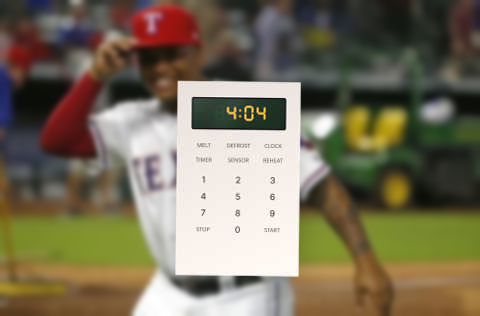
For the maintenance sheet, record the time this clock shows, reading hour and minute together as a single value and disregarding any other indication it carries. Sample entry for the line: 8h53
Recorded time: 4h04
